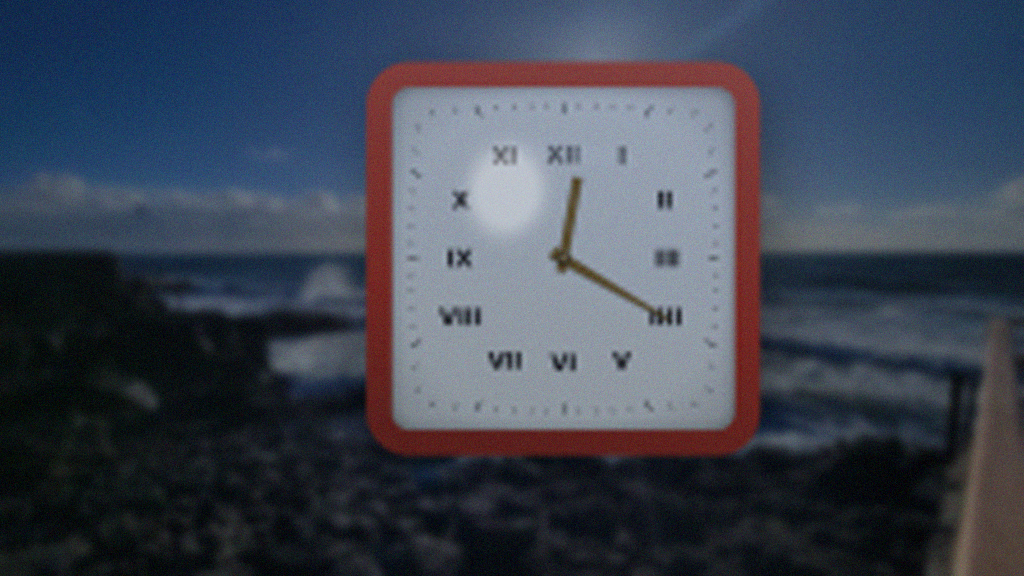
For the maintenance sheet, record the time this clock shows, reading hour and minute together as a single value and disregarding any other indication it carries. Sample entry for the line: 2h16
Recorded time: 12h20
